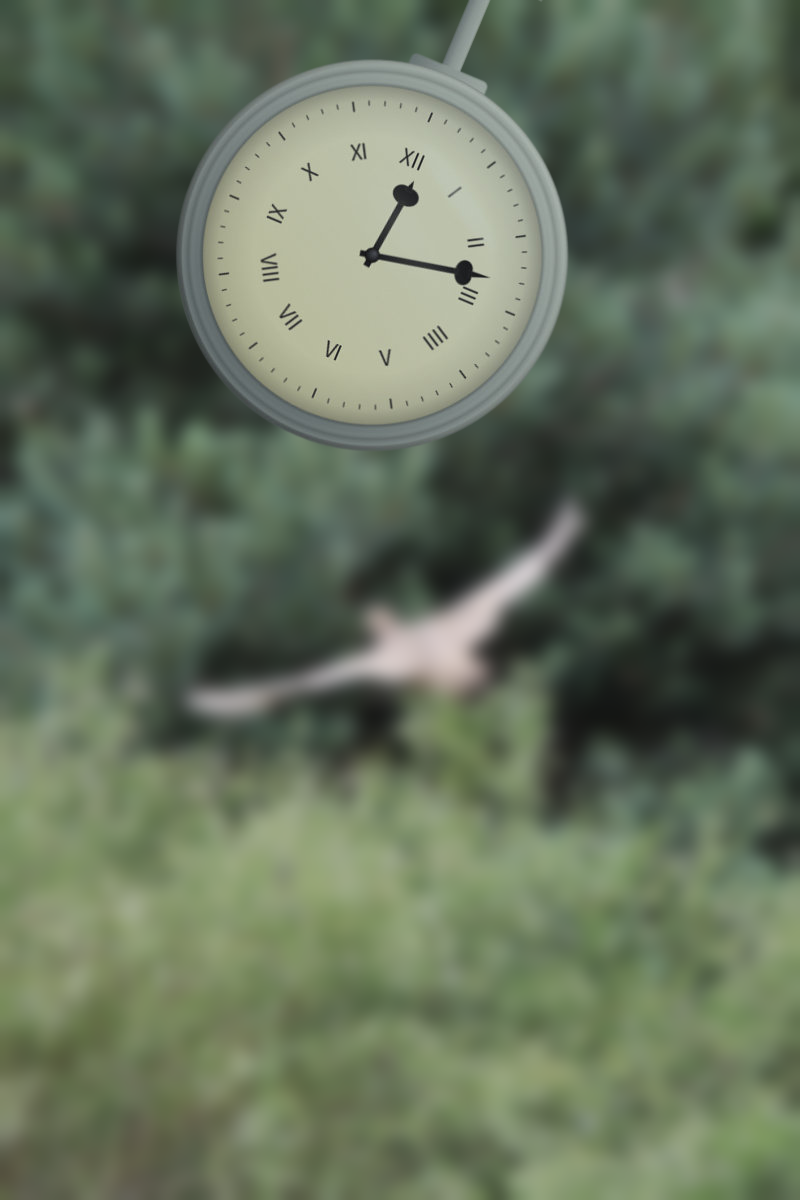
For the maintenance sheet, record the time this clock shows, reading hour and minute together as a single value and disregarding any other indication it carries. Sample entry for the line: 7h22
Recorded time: 12h13
